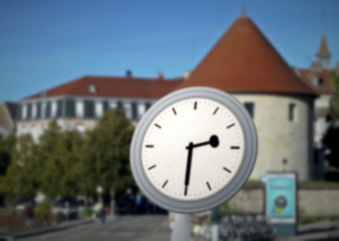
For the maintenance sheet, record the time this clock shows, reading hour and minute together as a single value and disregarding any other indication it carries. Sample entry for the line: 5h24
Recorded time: 2h30
